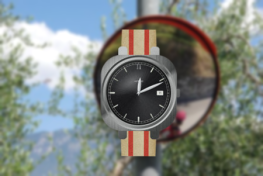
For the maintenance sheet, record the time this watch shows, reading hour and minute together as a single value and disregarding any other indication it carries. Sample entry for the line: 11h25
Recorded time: 12h11
